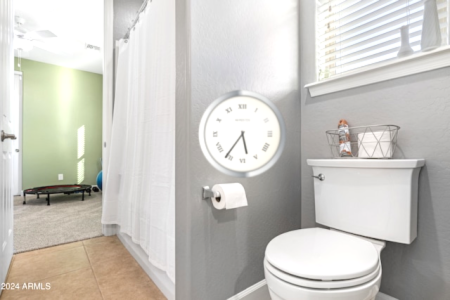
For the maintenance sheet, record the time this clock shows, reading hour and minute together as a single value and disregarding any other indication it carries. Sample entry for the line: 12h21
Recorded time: 5h36
